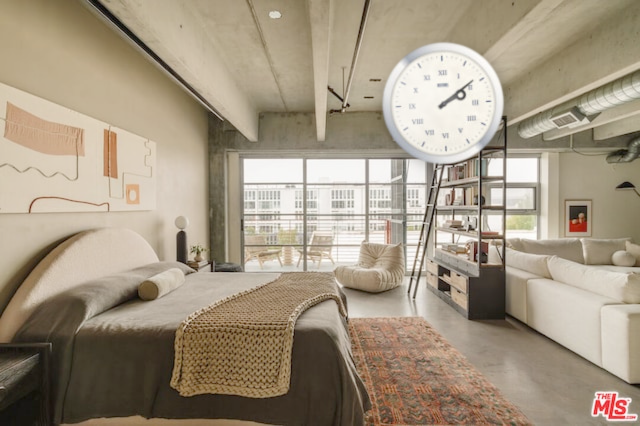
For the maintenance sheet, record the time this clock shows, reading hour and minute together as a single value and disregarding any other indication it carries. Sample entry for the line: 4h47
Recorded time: 2h09
